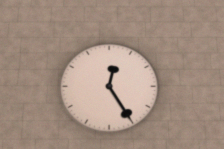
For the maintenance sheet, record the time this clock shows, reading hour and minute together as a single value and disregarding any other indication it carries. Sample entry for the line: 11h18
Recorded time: 12h25
